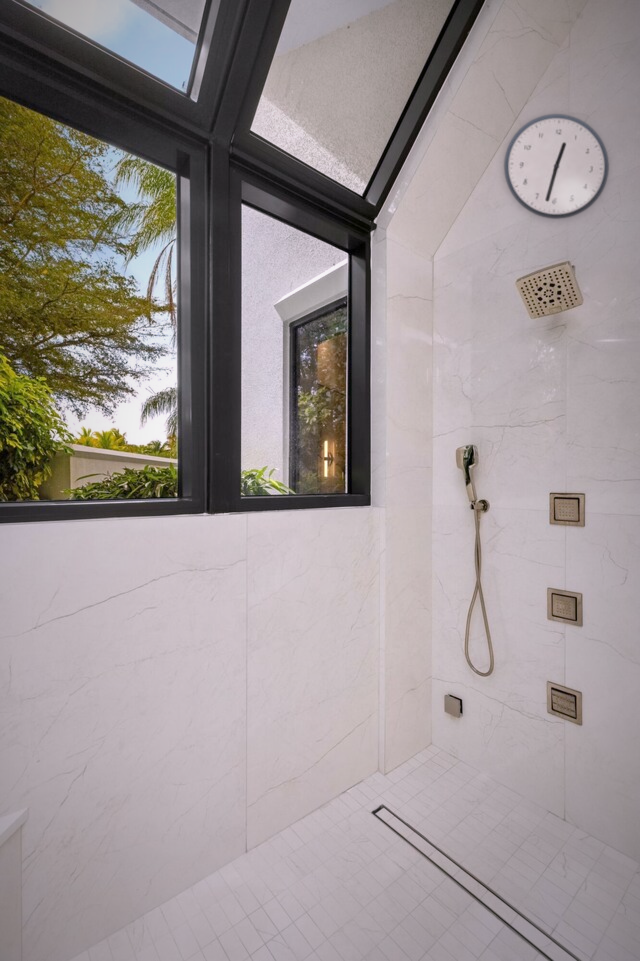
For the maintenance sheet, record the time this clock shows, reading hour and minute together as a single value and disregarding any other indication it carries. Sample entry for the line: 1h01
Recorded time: 12h32
